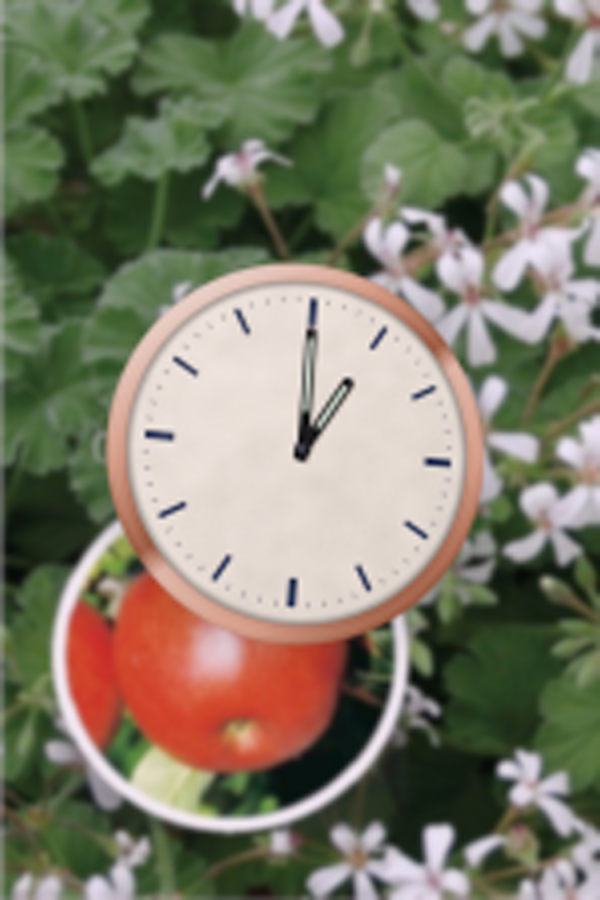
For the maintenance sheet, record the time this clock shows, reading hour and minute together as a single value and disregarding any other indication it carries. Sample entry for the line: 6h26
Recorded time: 1h00
